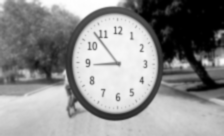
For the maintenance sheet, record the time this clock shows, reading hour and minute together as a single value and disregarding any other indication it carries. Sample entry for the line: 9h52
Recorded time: 8h53
